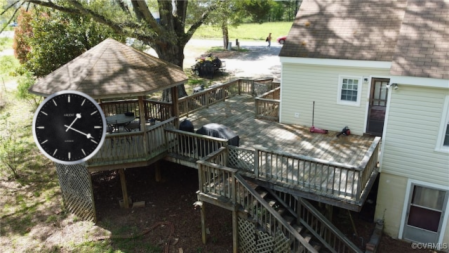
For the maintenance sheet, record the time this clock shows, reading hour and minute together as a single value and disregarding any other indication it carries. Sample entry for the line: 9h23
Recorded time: 1h19
